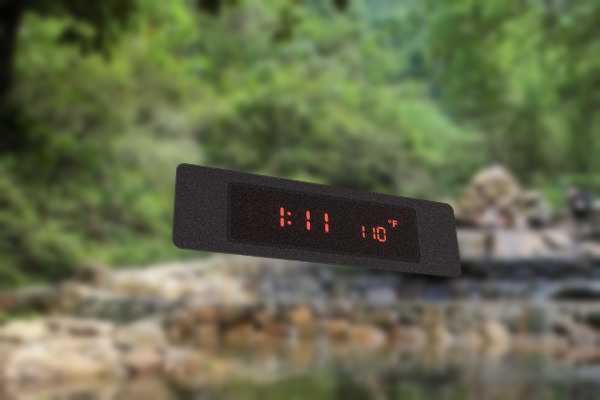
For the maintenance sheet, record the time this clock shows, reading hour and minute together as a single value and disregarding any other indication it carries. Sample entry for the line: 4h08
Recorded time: 1h11
